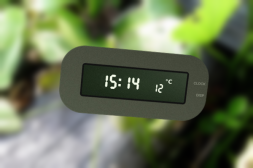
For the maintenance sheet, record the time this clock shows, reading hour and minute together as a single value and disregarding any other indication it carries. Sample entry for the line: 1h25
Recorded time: 15h14
